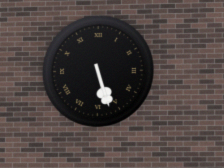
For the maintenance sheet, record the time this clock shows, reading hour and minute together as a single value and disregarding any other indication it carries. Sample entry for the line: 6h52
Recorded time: 5h27
